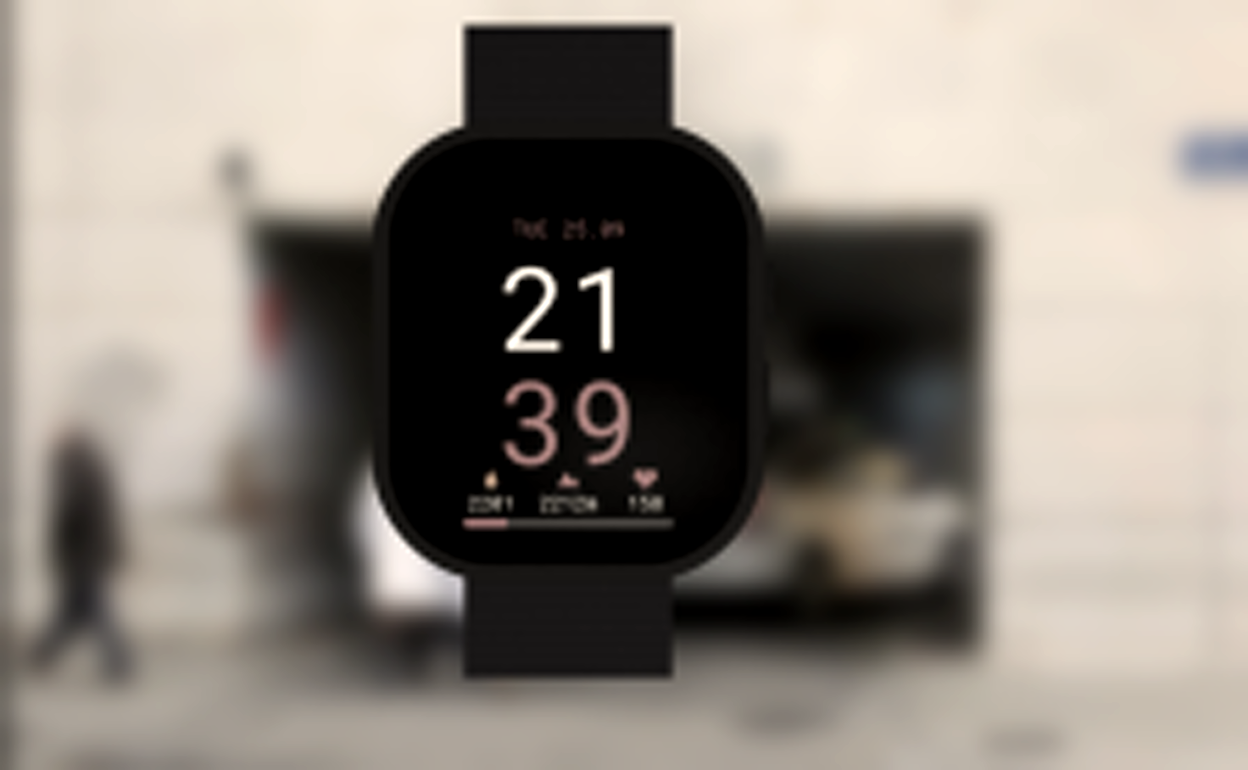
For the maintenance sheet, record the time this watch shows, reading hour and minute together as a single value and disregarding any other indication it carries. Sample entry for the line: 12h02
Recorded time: 21h39
